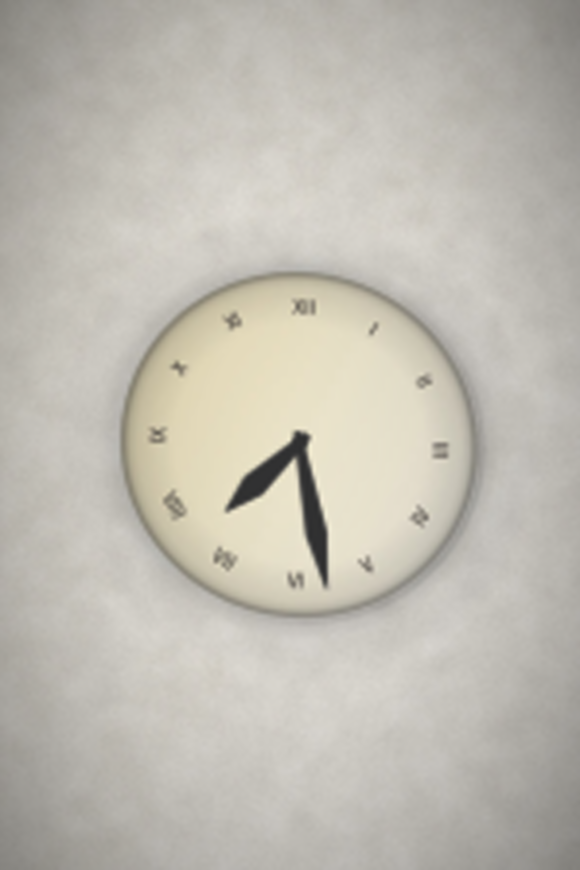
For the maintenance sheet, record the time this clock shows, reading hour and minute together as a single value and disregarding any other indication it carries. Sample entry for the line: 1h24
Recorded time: 7h28
